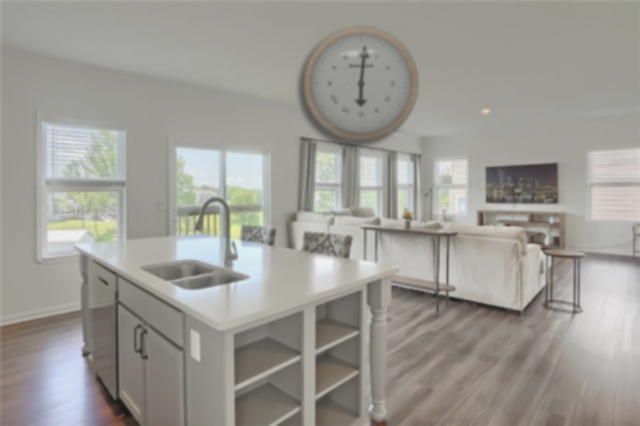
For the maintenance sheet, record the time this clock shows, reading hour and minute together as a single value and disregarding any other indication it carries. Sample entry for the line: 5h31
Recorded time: 6h01
